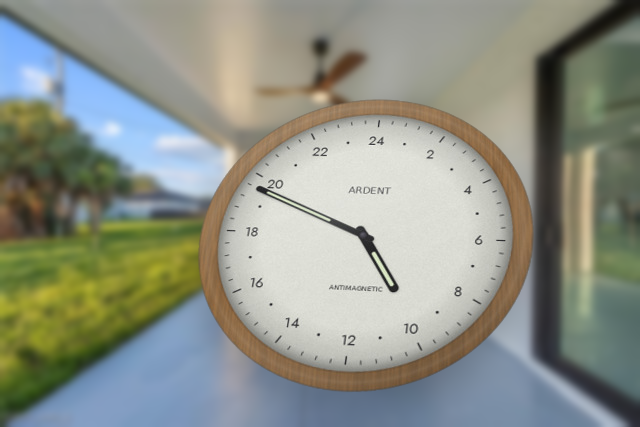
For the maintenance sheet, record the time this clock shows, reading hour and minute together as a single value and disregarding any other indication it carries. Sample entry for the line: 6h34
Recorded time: 9h49
